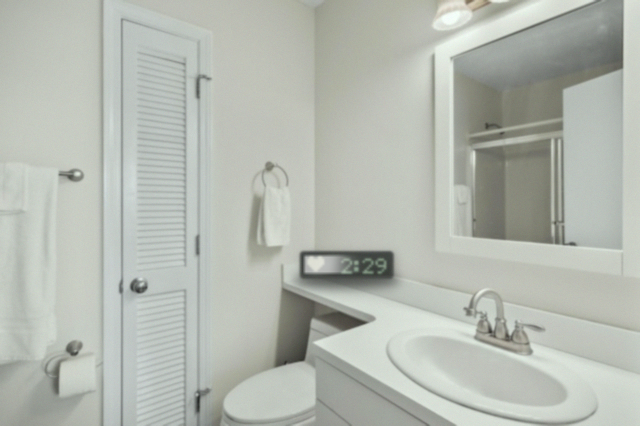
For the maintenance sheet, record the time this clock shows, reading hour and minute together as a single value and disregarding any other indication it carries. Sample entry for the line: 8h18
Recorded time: 2h29
